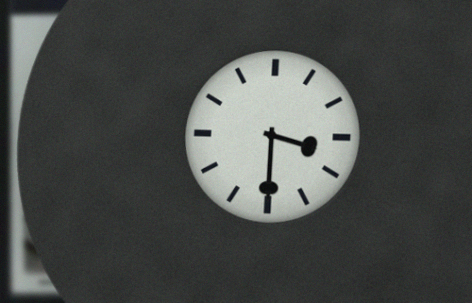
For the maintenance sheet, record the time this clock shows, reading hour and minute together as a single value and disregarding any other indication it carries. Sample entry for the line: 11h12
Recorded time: 3h30
